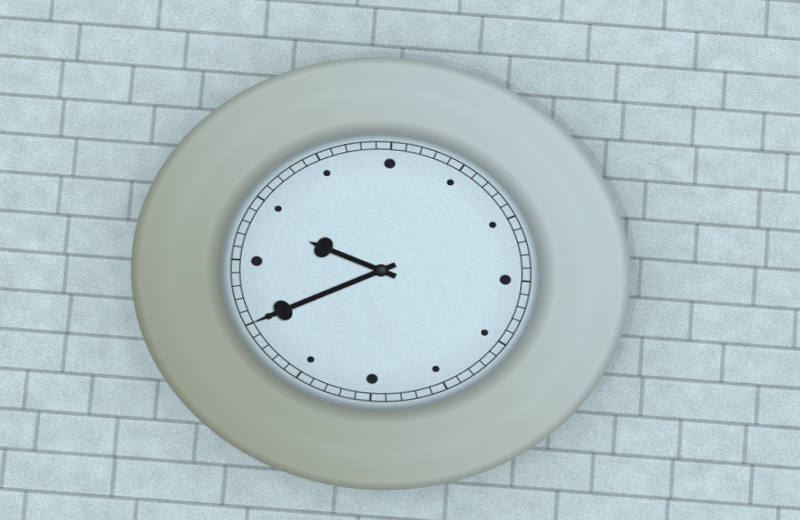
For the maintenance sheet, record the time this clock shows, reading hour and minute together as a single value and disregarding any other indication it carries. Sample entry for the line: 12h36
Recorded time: 9h40
